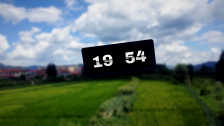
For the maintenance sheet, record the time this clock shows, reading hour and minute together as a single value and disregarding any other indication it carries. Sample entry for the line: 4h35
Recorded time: 19h54
